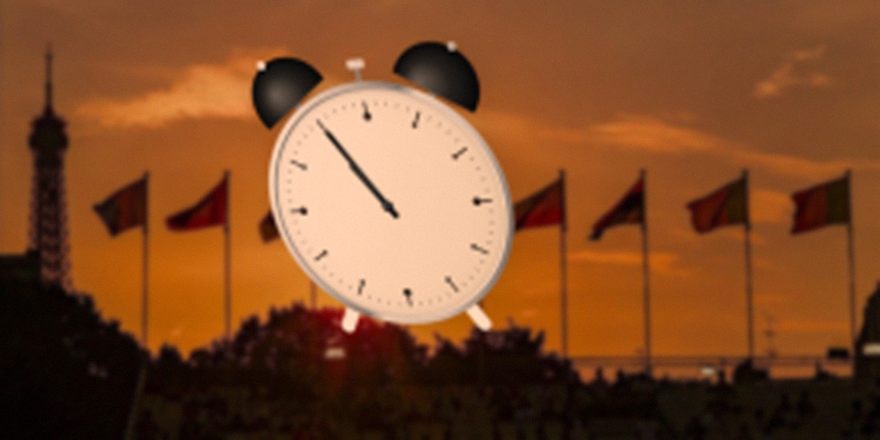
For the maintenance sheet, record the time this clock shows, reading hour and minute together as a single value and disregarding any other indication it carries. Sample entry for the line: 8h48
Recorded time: 10h55
